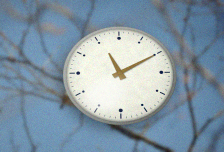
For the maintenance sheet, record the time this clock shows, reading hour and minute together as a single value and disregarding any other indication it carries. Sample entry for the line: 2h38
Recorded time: 11h10
